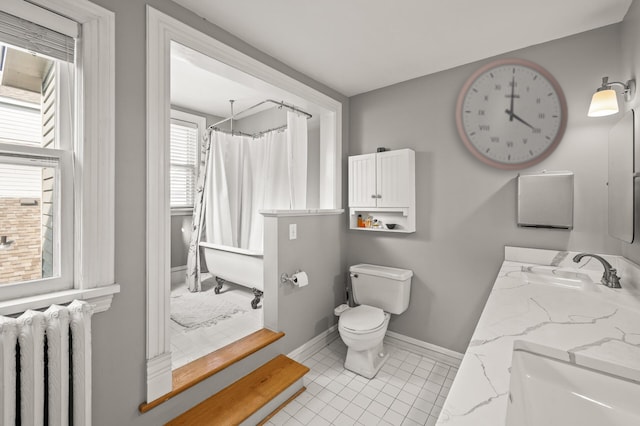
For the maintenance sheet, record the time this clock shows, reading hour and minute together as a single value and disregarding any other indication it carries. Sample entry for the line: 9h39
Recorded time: 4h00
